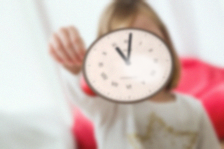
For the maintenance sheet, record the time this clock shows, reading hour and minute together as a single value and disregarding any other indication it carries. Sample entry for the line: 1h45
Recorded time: 11h01
